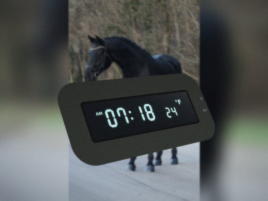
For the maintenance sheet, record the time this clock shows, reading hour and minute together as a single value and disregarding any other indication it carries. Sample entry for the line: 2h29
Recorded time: 7h18
